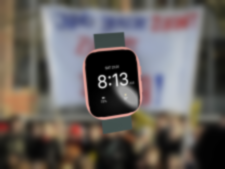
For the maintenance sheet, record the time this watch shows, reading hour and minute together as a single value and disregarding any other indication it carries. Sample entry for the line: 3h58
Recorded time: 8h13
